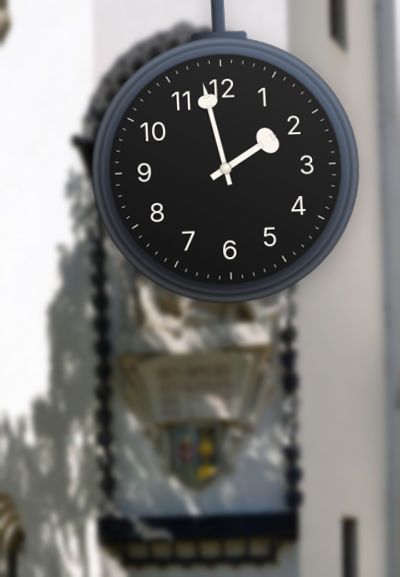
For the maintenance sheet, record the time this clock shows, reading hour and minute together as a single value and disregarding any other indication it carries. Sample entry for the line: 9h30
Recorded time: 1h58
